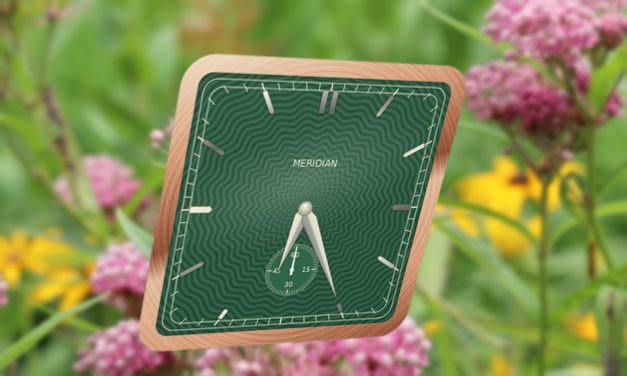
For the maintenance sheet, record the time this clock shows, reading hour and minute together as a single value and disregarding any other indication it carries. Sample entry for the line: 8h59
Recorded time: 6h25
